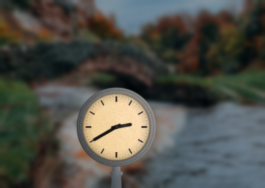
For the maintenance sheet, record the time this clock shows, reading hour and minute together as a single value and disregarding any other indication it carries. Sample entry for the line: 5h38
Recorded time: 2h40
